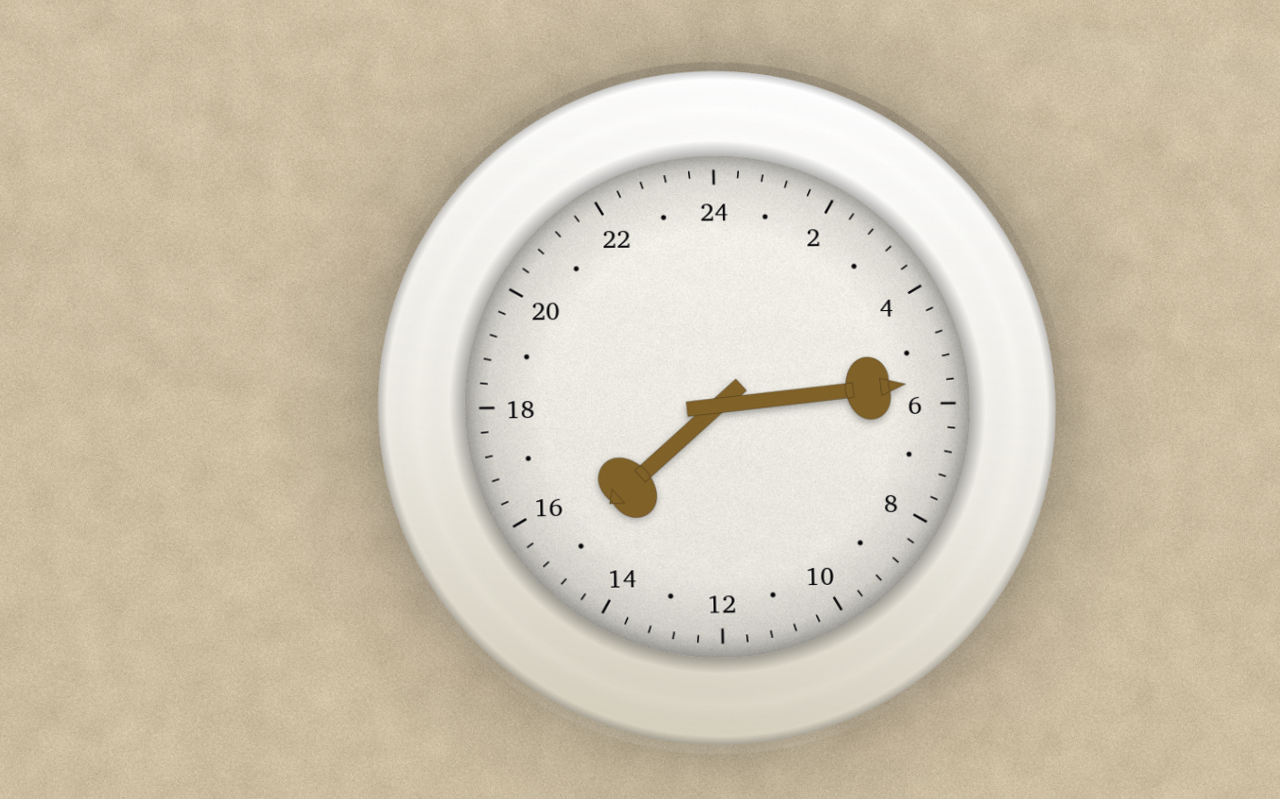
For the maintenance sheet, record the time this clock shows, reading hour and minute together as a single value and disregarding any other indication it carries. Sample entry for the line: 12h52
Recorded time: 15h14
